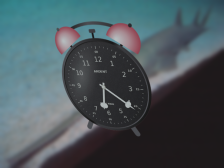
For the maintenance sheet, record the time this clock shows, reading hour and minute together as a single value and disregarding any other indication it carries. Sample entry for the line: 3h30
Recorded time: 6h21
